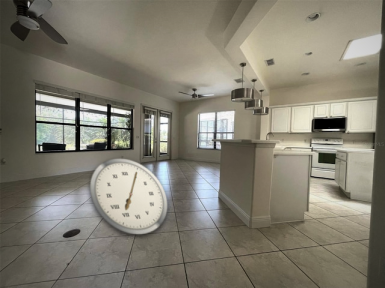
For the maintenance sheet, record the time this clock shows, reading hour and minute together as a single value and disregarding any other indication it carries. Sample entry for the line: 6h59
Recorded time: 7h05
